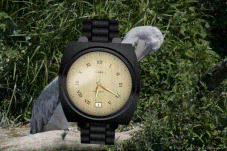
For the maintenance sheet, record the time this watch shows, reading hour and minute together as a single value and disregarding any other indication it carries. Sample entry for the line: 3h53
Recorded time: 6h20
